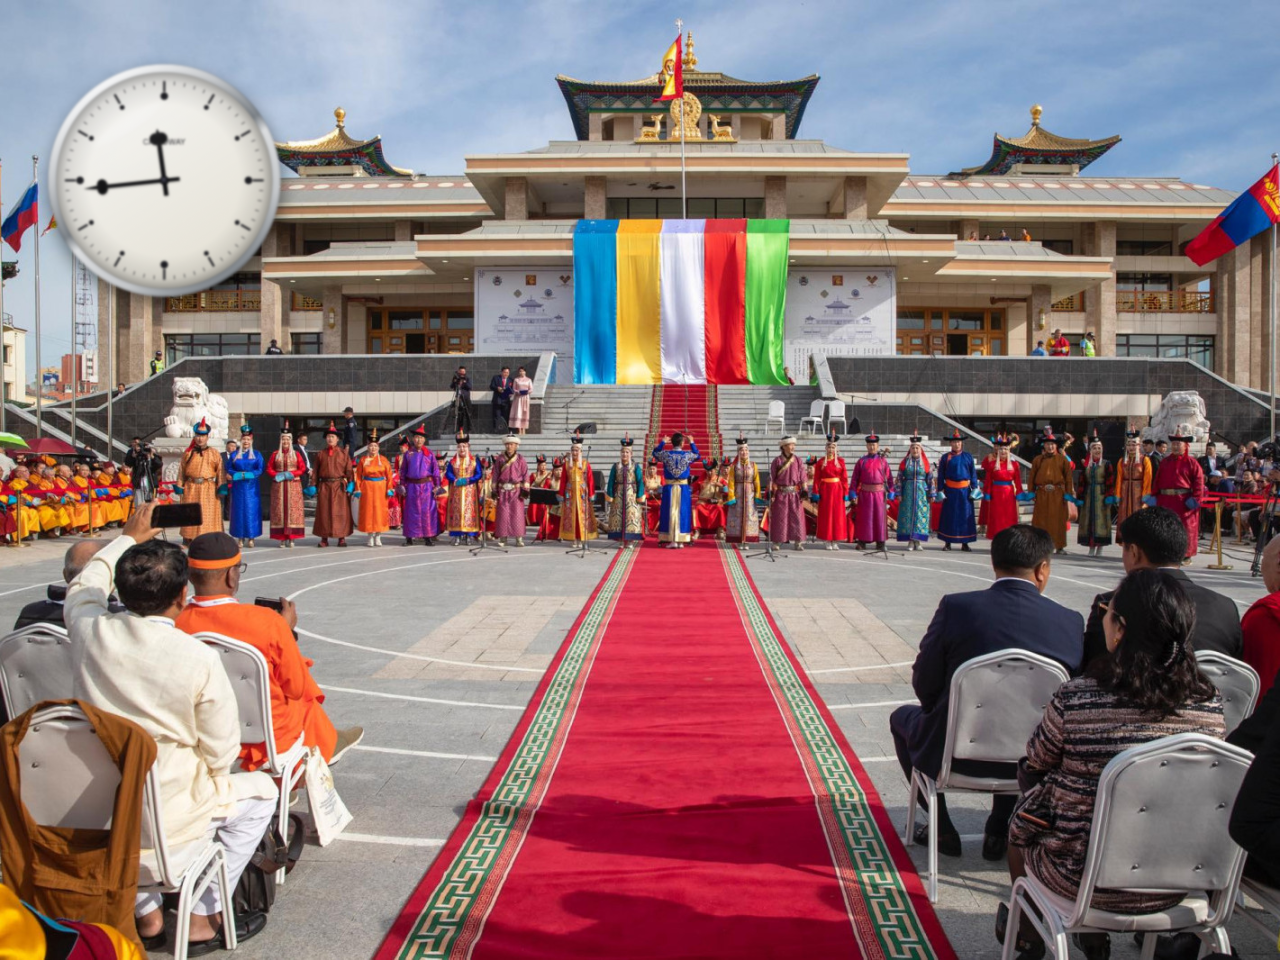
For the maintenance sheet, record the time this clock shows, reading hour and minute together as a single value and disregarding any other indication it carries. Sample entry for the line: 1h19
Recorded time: 11h44
